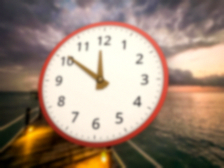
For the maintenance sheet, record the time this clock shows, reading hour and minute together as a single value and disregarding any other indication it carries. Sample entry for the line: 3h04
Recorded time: 11h51
